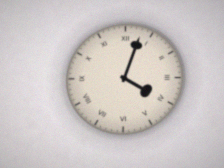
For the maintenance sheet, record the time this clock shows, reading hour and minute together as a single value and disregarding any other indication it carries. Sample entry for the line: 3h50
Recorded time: 4h03
